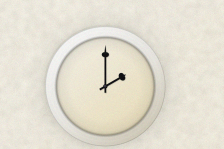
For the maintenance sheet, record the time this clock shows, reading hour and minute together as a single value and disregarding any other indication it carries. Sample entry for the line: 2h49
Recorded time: 2h00
